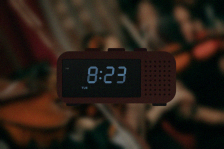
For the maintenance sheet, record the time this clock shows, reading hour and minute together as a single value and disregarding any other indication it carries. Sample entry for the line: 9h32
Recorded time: 8h23
